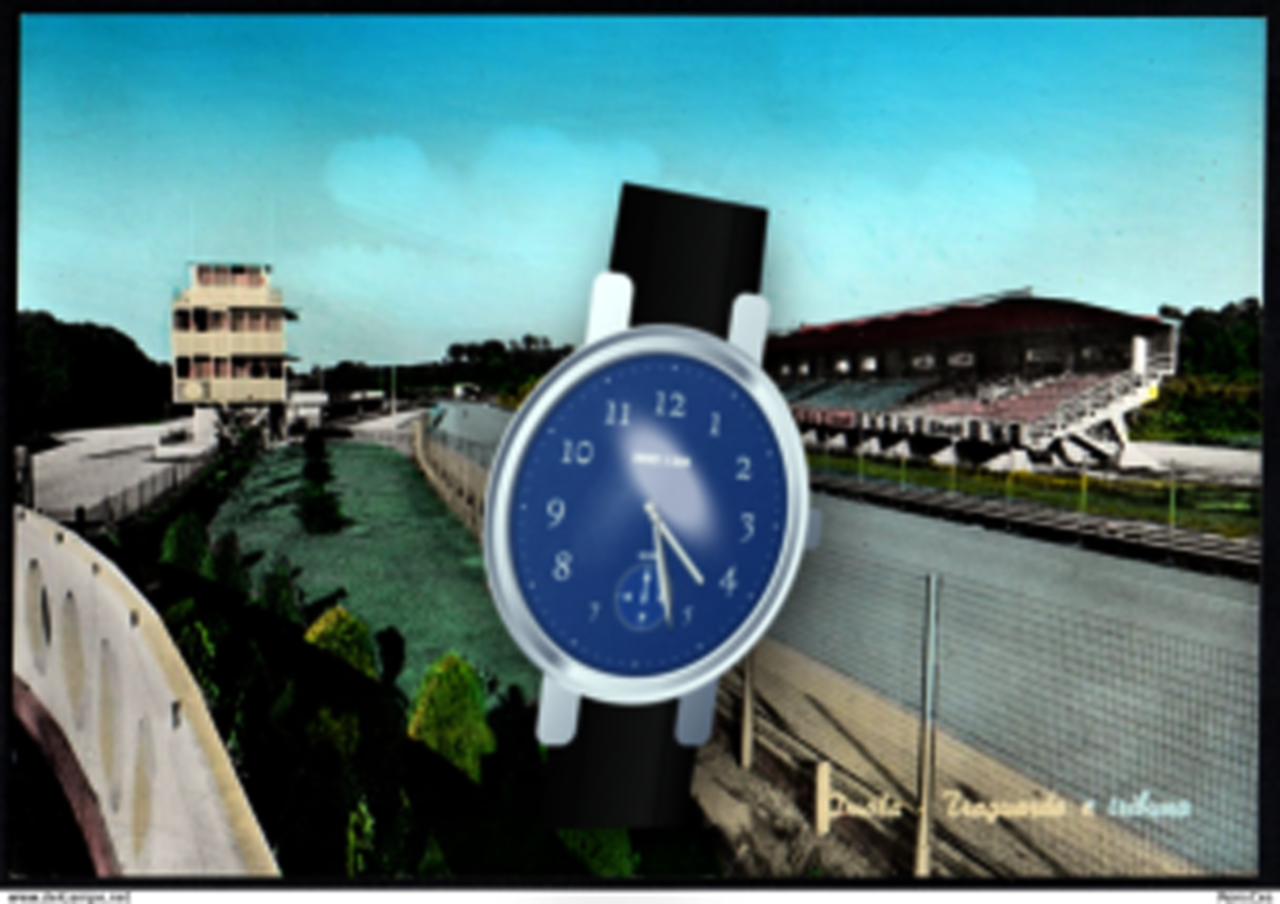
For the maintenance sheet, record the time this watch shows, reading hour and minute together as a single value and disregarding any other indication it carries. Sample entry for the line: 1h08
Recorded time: 4h27
